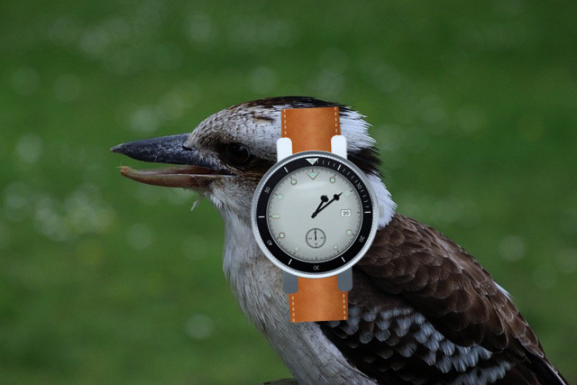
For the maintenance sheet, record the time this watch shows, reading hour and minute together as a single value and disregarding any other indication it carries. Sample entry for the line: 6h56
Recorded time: 1h09
